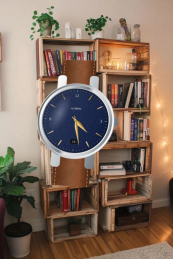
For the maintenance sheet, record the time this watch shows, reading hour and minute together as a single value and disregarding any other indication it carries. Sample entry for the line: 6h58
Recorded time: 4h28
